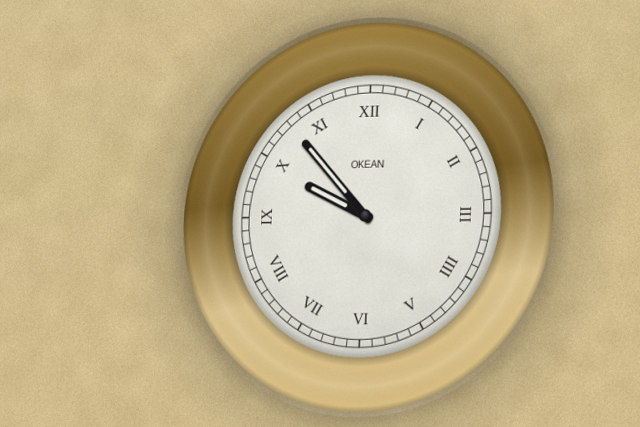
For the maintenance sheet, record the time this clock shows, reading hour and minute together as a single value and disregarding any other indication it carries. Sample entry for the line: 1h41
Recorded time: 9h53
